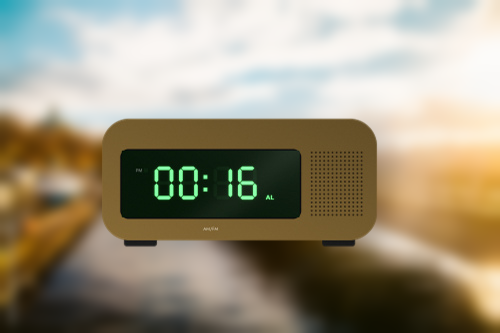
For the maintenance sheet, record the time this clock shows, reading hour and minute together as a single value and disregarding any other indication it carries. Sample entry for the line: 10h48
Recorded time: 0h16
